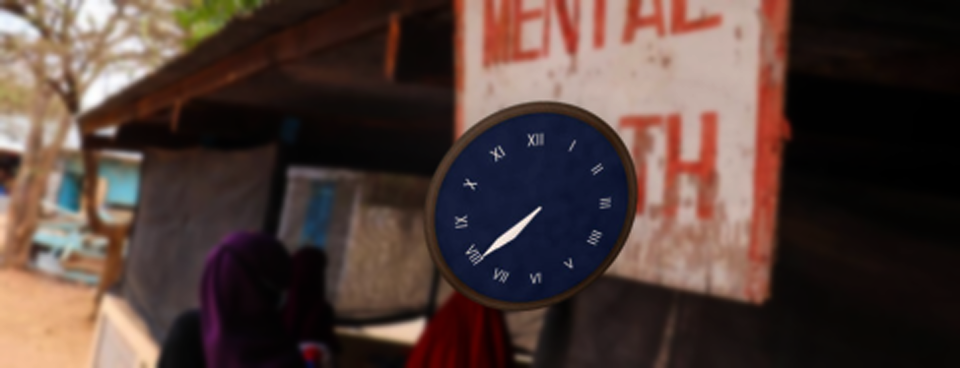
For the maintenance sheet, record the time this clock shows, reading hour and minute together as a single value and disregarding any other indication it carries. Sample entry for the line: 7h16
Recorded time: 7h39
